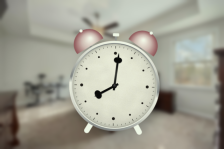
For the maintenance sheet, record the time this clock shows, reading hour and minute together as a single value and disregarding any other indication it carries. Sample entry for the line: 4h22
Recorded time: 8h01
